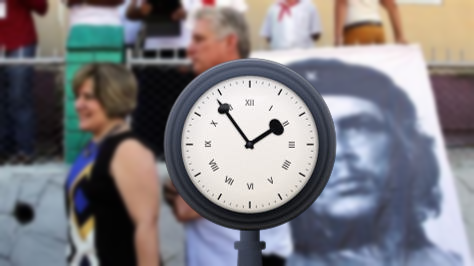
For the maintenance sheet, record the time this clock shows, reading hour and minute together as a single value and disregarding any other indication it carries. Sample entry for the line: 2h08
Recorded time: 1h54
